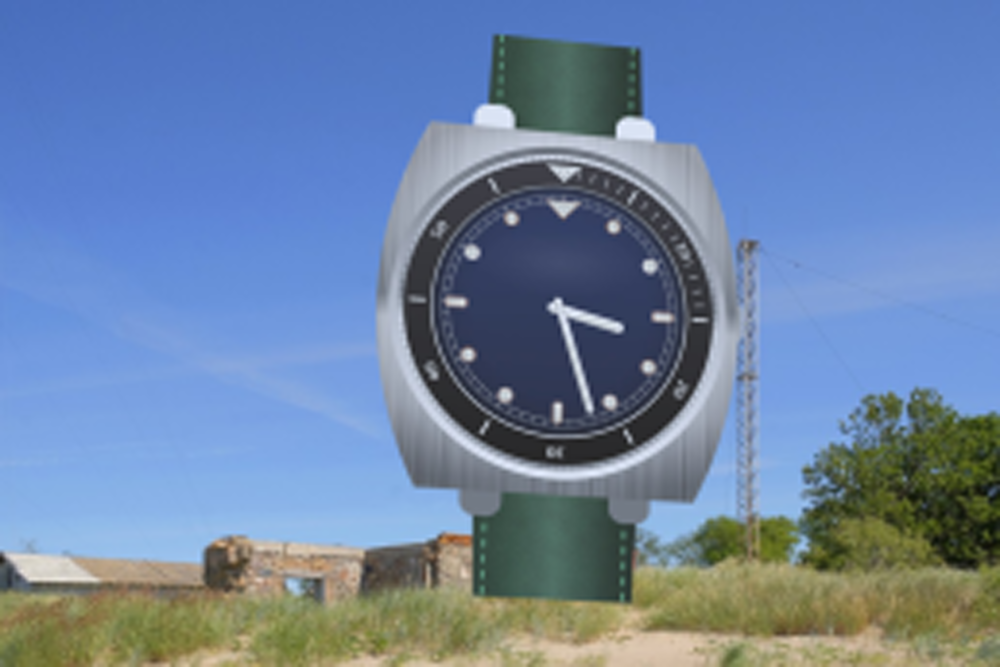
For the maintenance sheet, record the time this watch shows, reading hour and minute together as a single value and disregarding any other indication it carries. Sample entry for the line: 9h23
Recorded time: 3h27
